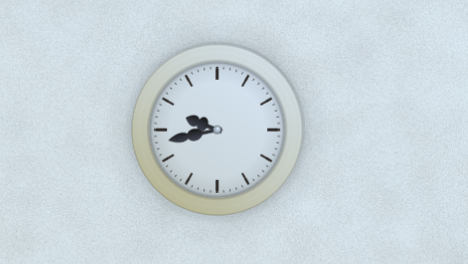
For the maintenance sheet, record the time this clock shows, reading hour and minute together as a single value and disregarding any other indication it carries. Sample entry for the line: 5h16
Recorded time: 9h43
